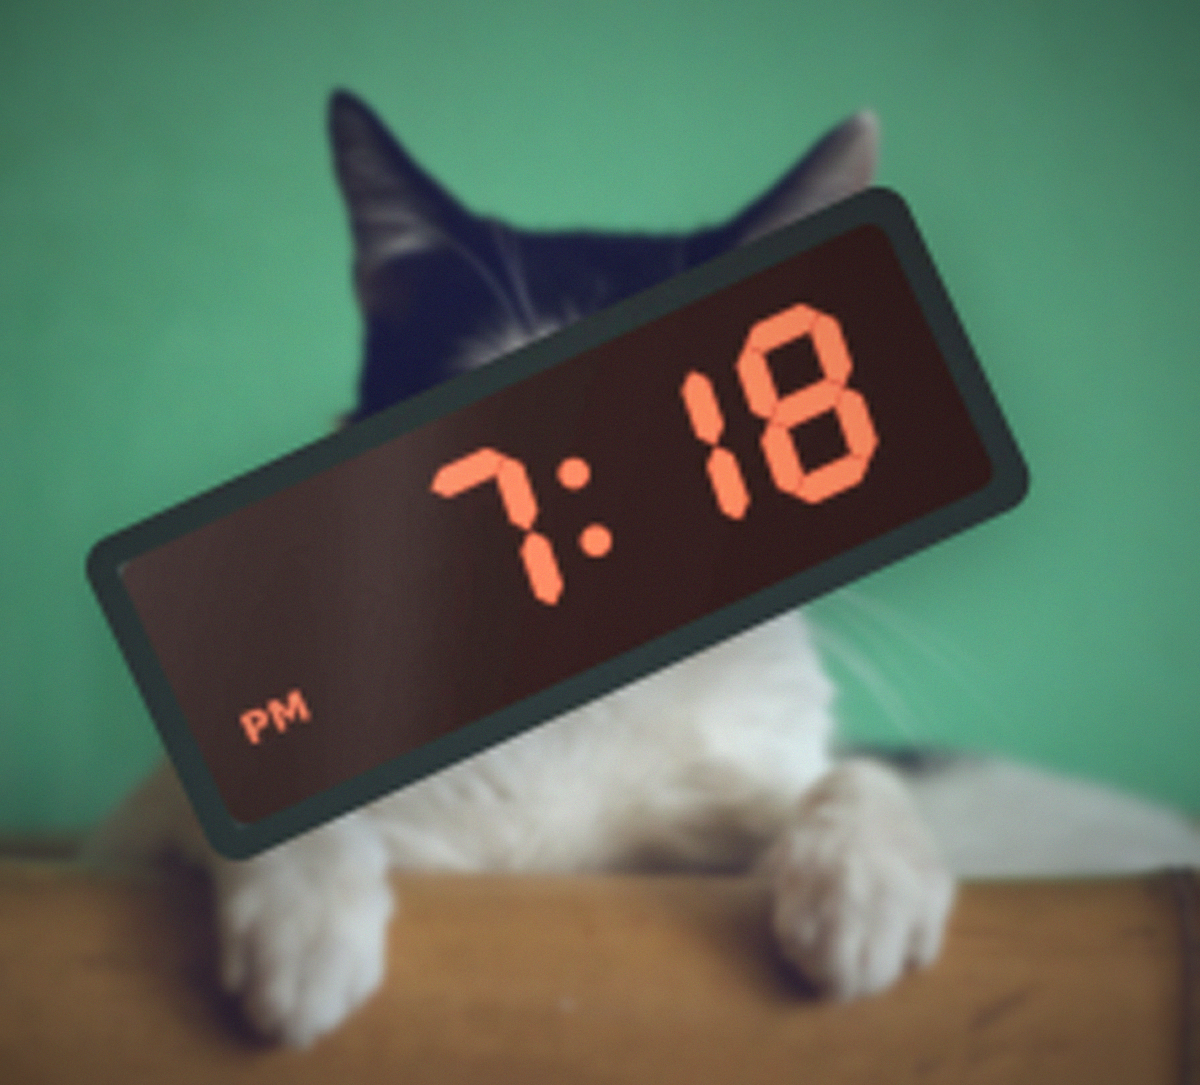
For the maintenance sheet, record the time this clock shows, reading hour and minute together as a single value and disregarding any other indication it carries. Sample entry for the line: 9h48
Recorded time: 7h18
